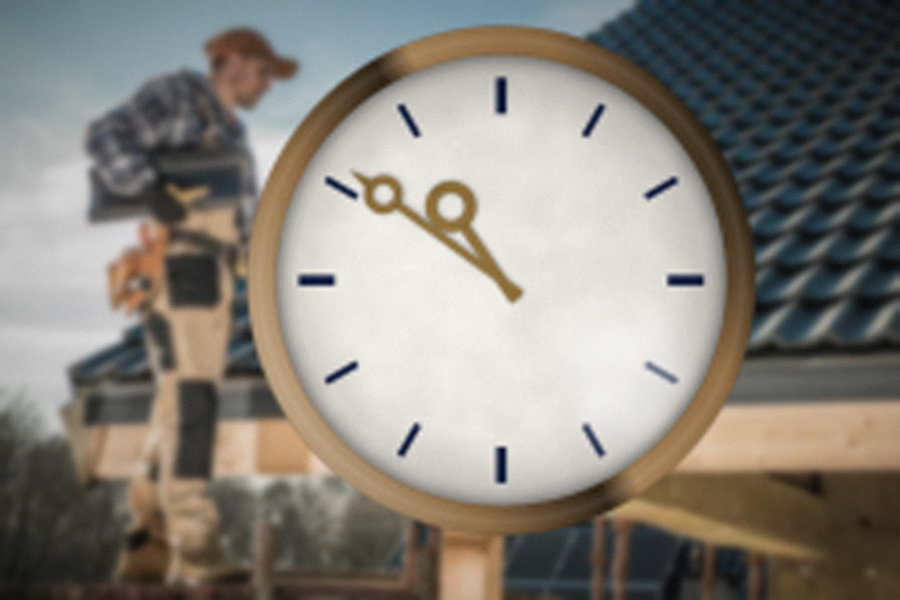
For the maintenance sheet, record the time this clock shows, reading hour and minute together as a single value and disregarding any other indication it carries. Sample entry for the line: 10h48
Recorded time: 10h51
